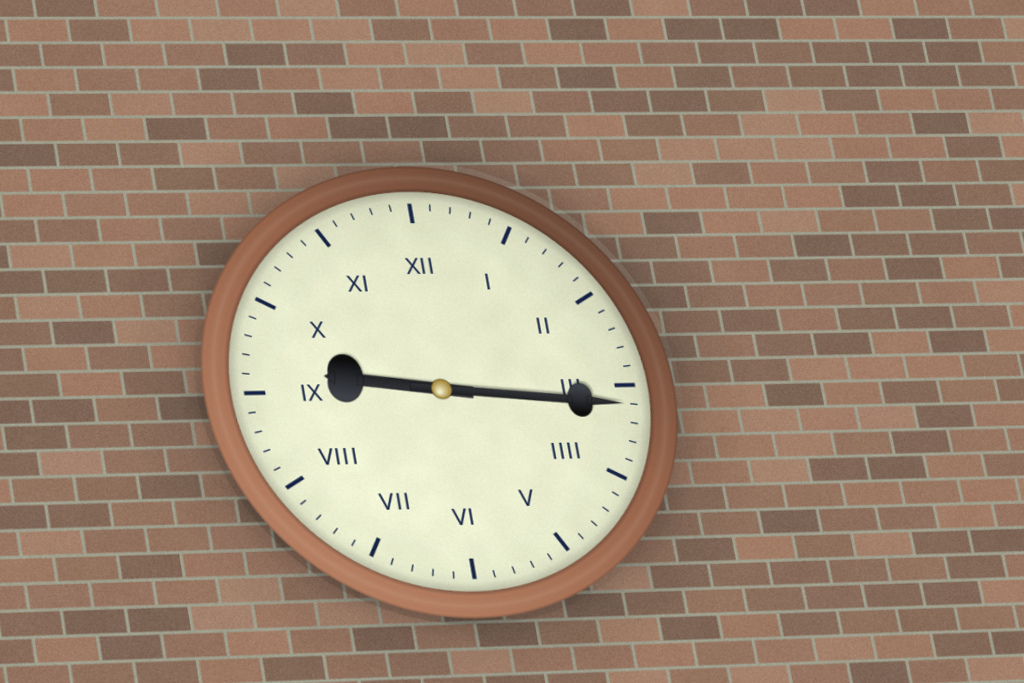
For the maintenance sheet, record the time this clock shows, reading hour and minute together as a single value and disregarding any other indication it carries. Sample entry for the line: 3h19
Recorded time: 9h16
